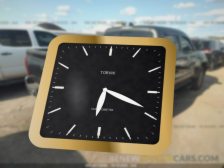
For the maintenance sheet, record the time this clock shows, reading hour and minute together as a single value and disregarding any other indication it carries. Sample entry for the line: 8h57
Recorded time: 6h19
